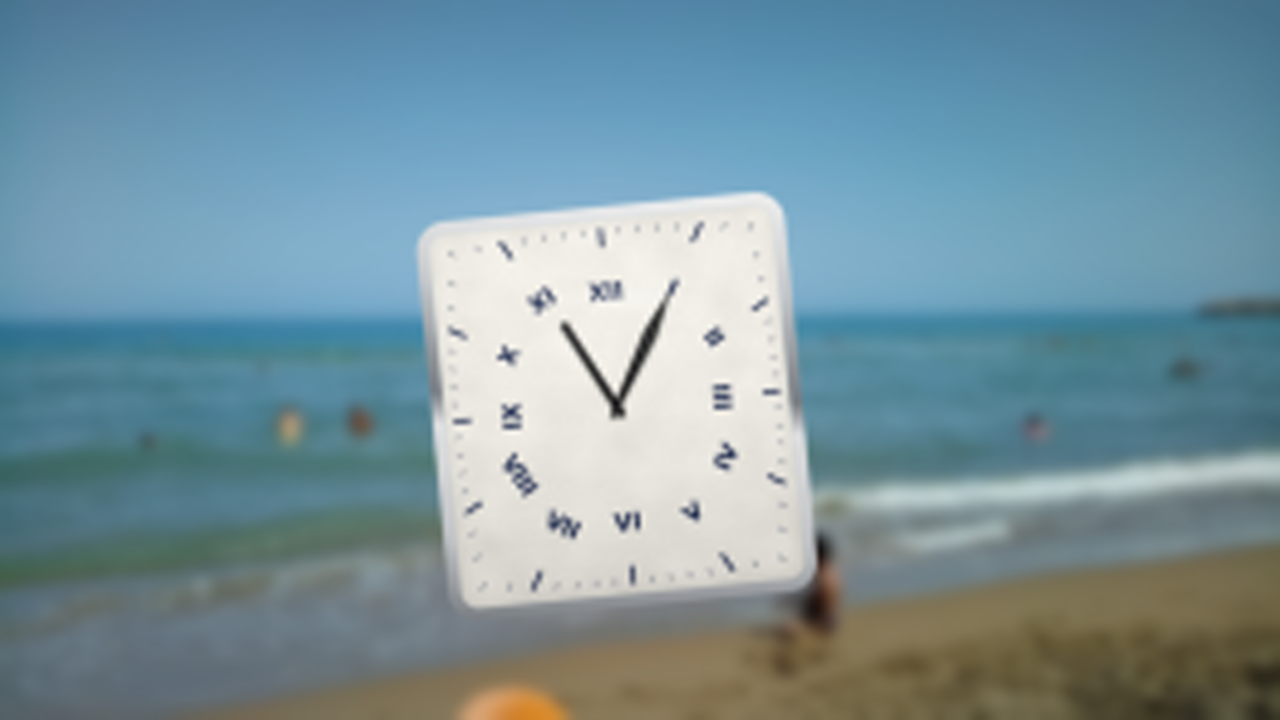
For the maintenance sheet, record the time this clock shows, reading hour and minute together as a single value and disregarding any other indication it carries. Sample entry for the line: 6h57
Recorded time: 11h05
